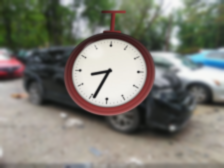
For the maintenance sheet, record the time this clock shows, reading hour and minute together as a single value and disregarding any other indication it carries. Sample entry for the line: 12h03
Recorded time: 8h34
